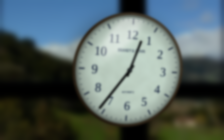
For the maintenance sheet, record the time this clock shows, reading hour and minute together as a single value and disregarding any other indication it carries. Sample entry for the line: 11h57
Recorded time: 12h36
